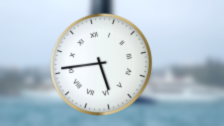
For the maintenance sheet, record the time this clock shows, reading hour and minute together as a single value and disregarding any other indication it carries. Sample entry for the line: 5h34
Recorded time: 5h46
